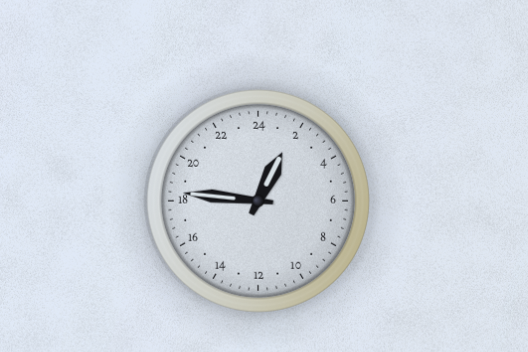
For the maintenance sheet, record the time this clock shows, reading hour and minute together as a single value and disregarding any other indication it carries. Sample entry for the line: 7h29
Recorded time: 1h46
